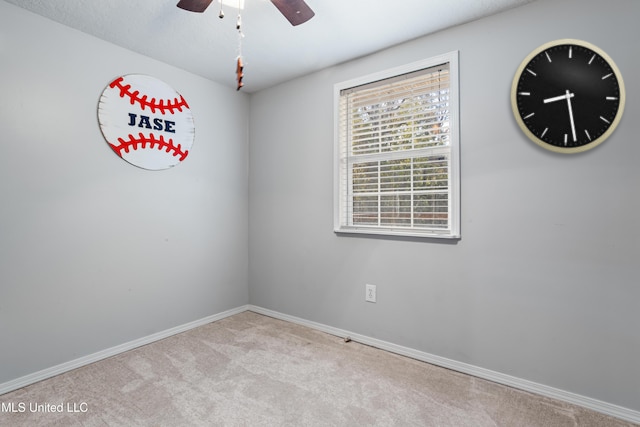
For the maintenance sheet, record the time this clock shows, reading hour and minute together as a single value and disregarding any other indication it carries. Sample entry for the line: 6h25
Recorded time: 8h28
